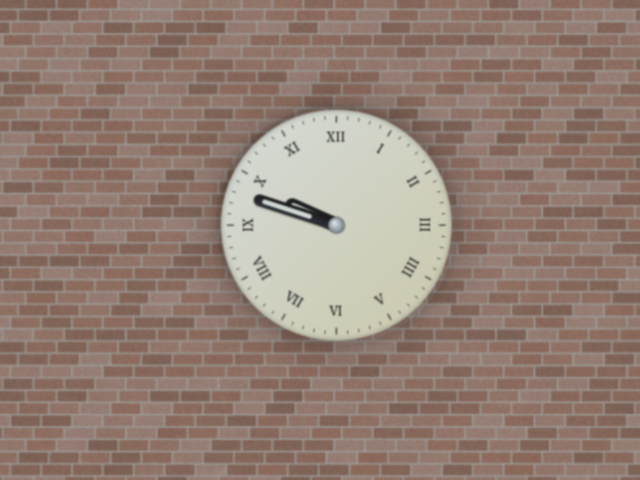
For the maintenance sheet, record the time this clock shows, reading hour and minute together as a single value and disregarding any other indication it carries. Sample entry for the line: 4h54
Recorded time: 9h48
